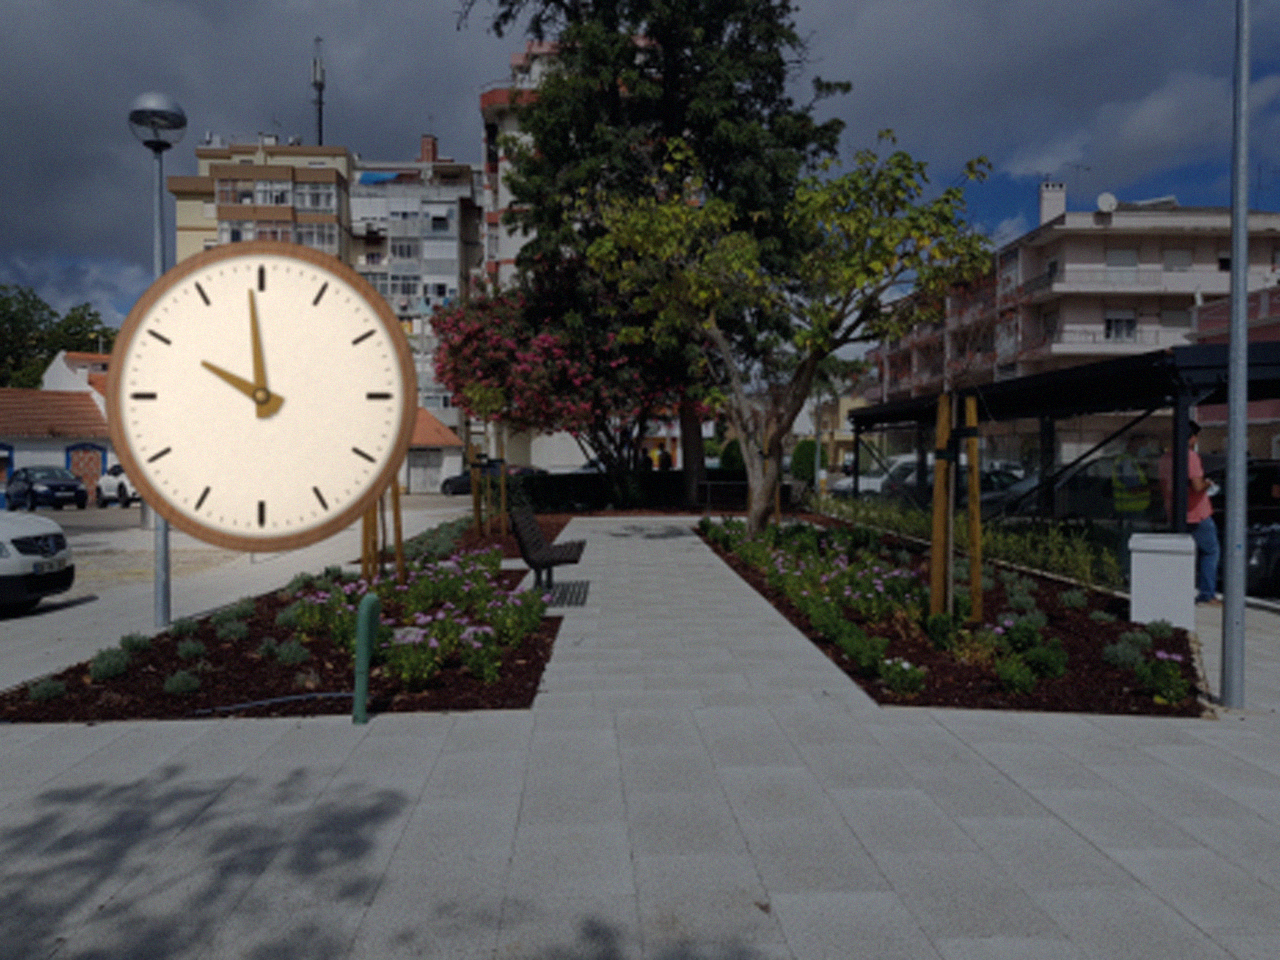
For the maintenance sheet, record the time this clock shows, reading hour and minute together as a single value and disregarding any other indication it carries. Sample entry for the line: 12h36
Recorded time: 9h59
